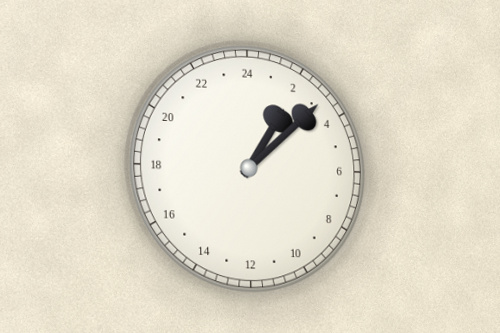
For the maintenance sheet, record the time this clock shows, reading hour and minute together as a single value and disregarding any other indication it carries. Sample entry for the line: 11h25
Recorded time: 2h08
